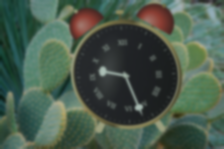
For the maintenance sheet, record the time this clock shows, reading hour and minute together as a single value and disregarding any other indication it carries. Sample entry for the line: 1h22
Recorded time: 9h27
